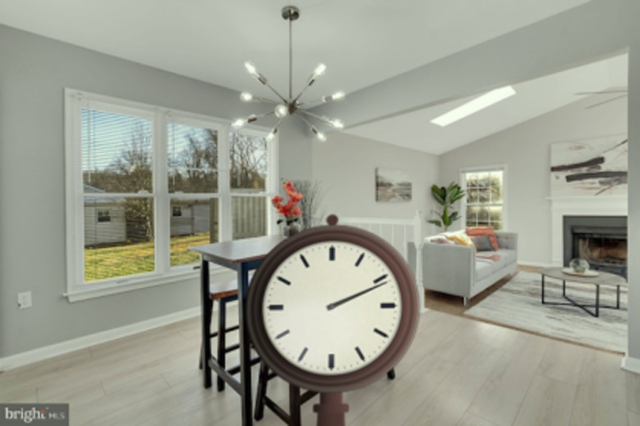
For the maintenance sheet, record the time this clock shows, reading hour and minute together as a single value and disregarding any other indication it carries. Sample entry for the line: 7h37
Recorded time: 2h11
